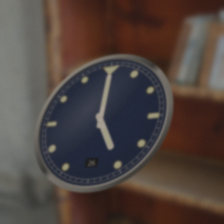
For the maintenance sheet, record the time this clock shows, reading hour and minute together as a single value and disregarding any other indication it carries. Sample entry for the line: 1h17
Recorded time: 5h00
